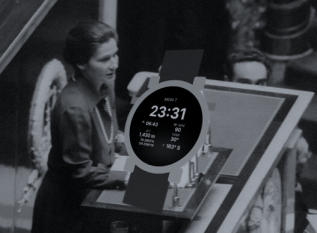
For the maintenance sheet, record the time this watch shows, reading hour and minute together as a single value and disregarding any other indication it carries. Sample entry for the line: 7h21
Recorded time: 23h31
